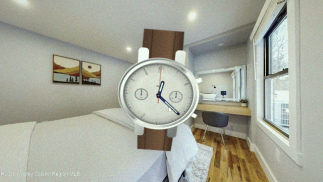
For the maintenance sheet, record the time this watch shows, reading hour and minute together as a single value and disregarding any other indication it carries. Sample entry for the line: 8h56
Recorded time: 12h22
